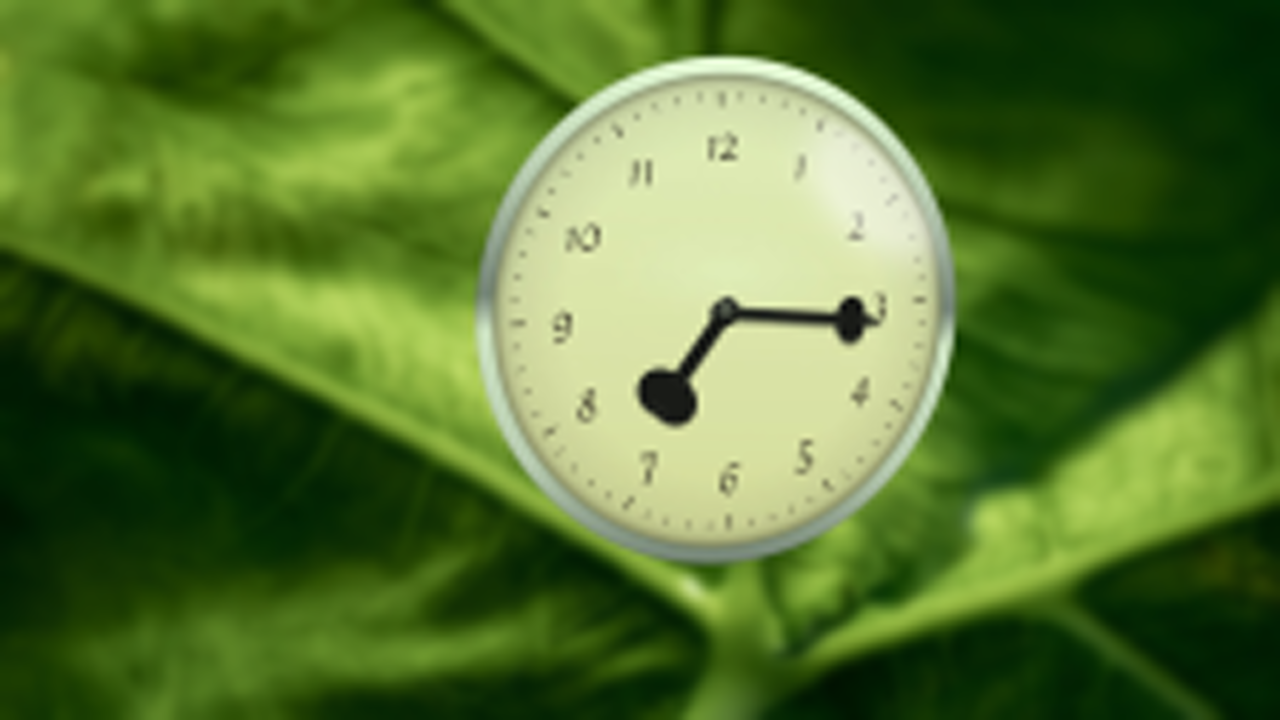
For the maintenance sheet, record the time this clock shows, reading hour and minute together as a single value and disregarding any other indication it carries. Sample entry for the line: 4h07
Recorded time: 7h16
